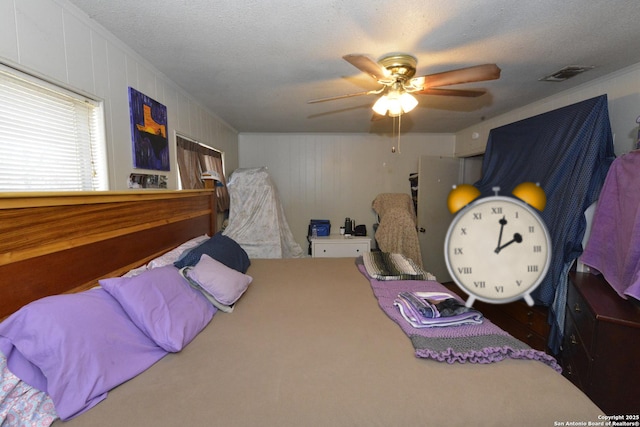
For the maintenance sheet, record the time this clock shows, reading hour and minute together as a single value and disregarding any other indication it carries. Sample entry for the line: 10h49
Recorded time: 2h02
